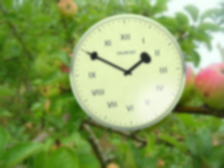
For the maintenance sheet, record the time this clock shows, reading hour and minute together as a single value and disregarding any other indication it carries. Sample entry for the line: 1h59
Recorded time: 1h50
